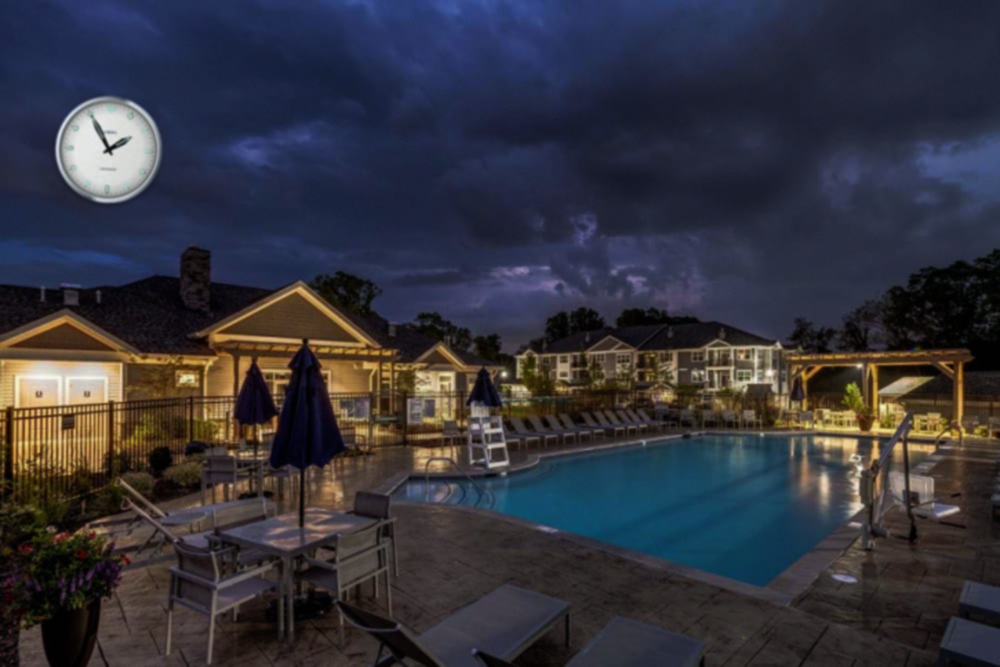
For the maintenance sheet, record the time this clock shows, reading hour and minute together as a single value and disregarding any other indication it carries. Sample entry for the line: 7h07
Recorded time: 1h55
